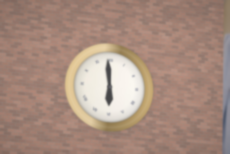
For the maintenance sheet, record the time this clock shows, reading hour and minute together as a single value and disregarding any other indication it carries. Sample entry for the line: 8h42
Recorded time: 5h59
